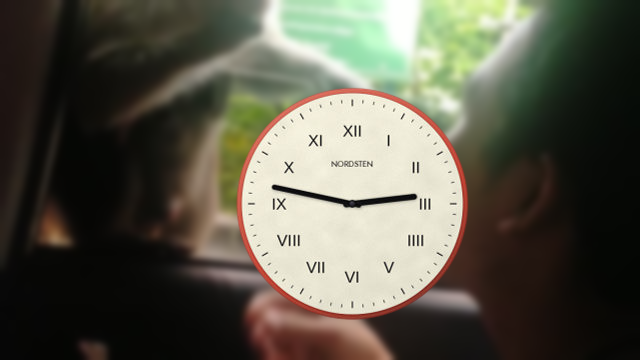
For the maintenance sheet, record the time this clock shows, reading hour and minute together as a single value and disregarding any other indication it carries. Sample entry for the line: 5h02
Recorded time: 2h47
